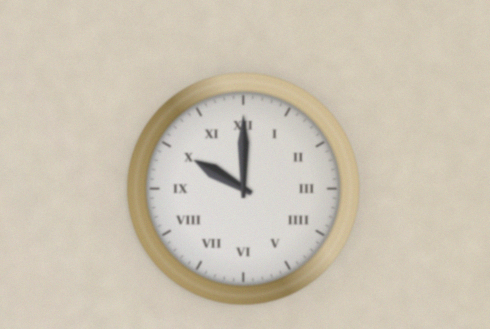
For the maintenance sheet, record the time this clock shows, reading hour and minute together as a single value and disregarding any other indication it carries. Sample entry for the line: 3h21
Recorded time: 10h00
